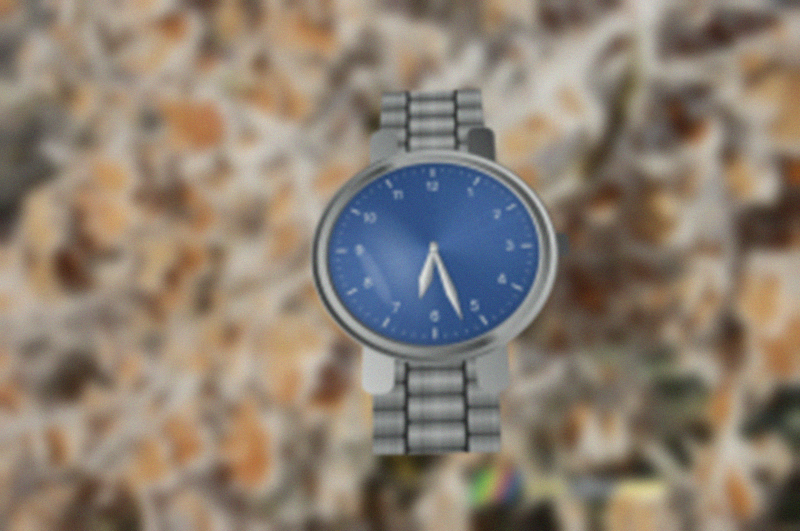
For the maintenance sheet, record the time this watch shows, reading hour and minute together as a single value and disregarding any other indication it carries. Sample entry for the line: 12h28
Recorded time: 6h27
